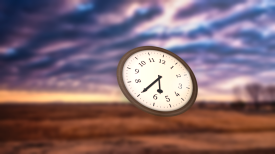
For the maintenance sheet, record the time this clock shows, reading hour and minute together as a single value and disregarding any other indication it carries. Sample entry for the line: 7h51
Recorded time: 5h35
